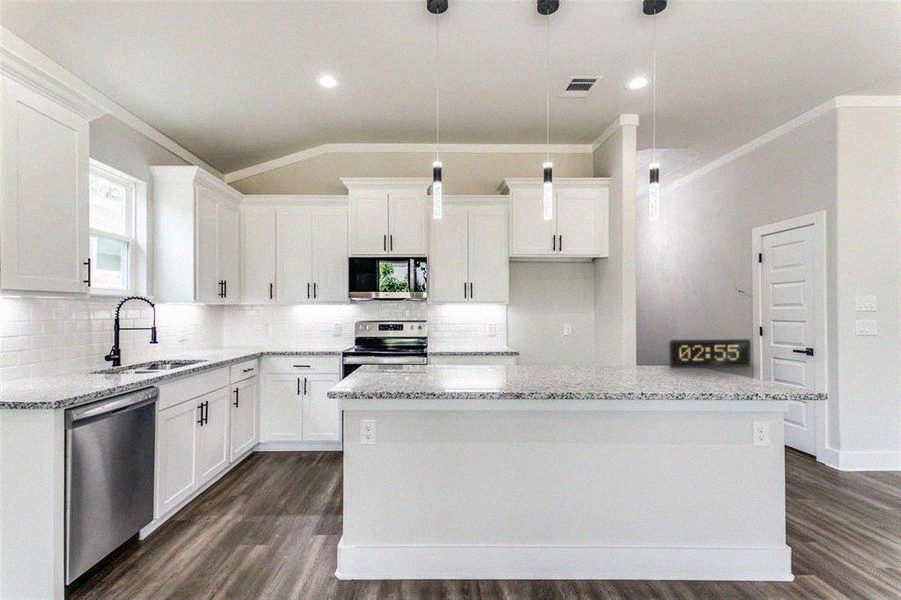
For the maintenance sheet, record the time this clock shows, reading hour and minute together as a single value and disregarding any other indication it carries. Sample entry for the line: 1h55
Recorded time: 2h55
